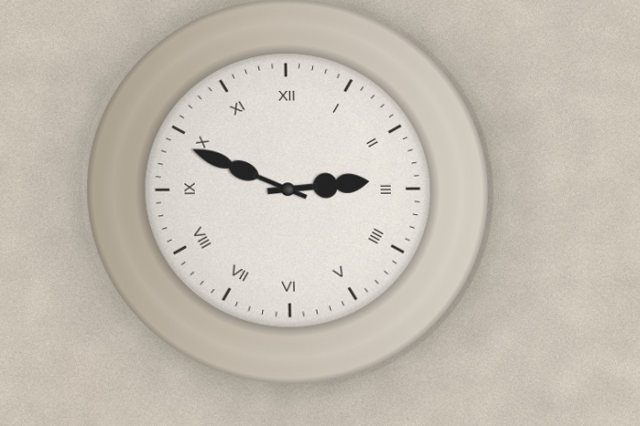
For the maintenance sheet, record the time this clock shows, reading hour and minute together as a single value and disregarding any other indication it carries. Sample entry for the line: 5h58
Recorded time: 2h49
